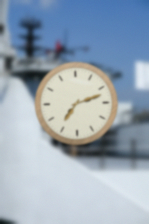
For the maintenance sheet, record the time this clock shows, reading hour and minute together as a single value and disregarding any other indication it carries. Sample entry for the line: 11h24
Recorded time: 7h12
